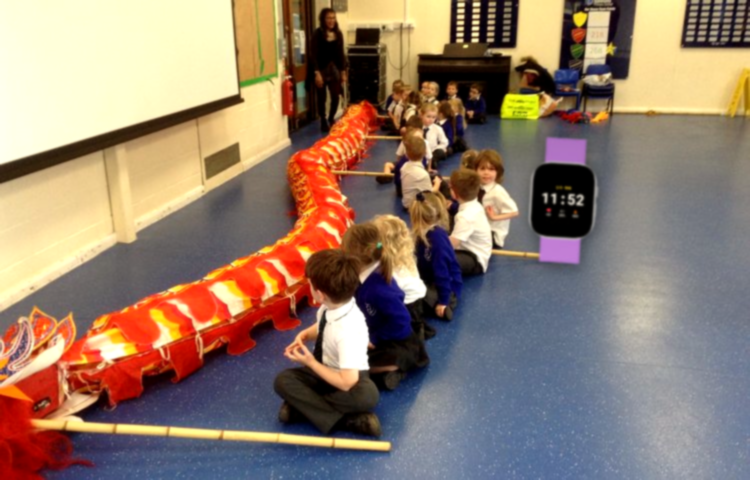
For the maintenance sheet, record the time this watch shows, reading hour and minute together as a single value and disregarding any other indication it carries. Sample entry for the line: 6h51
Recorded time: 11h52
